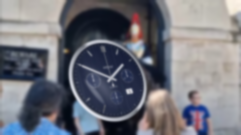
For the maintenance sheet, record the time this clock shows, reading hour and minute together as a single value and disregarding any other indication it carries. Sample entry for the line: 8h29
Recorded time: 1h50
